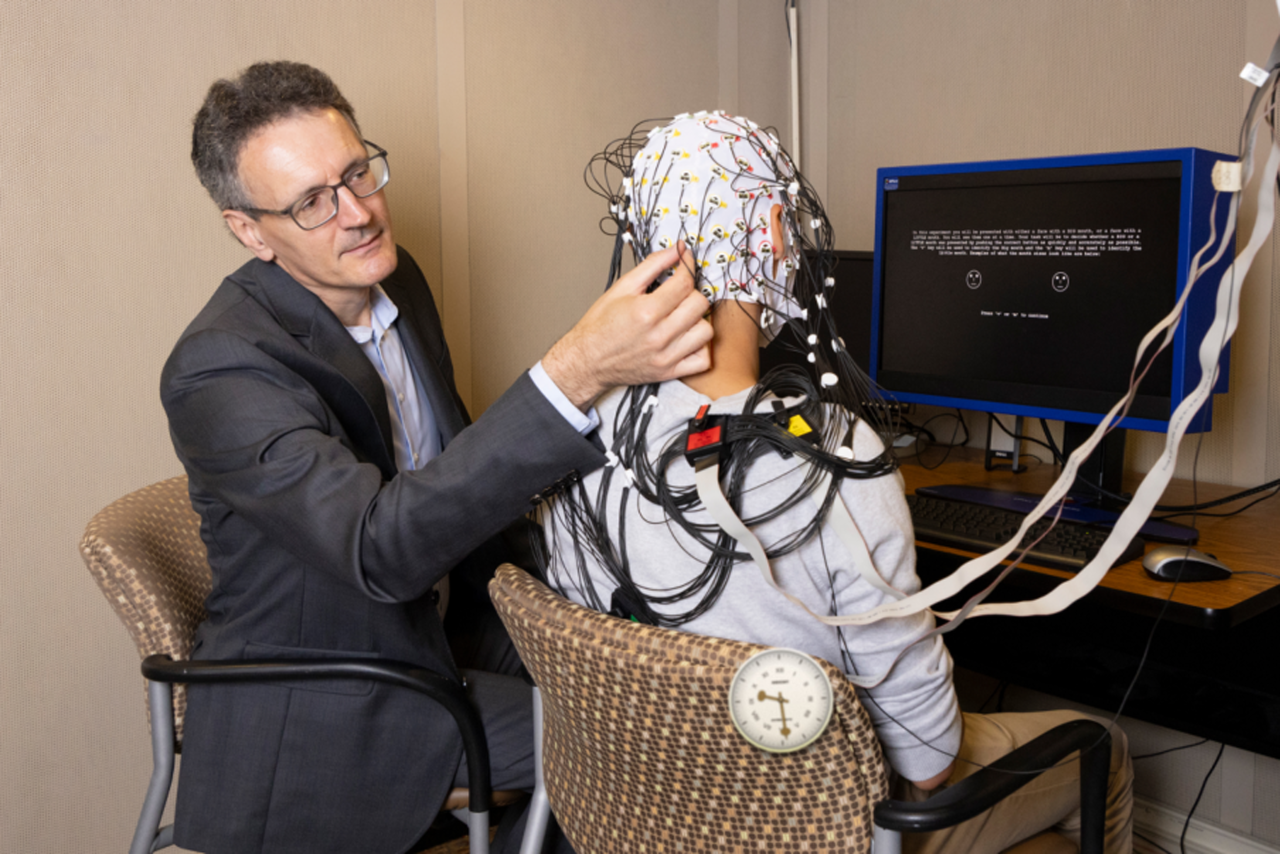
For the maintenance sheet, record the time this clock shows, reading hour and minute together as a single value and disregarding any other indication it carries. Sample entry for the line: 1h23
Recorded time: 9h29
